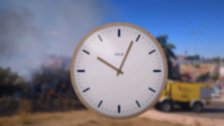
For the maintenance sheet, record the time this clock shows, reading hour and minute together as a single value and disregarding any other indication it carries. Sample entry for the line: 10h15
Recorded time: 10h04
